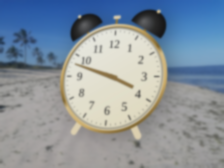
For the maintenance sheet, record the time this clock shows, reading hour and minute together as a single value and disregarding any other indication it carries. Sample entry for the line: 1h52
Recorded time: 3h48
